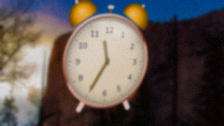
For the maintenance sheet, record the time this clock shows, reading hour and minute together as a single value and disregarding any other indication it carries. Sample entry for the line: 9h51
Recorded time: 11h35
